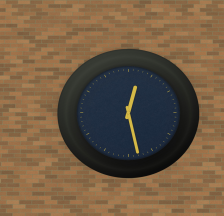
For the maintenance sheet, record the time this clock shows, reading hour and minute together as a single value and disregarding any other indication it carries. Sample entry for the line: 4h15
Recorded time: 12h28
